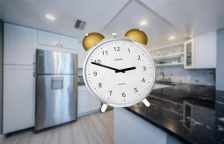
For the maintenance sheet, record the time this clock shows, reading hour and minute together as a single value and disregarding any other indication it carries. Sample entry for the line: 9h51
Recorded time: 2h49
